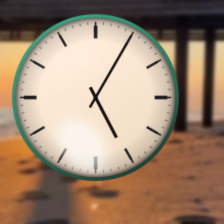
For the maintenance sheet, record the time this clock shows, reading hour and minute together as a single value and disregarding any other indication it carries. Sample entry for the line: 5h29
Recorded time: 5h05
